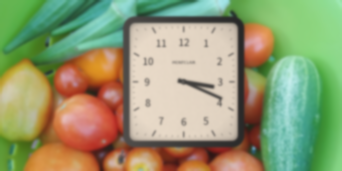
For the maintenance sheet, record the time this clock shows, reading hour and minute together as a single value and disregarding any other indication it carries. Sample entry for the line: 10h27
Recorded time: 3h19
